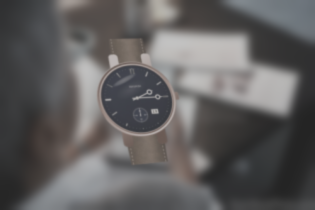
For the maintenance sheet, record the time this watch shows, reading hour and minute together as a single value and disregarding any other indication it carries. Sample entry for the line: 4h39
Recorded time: 2h15
